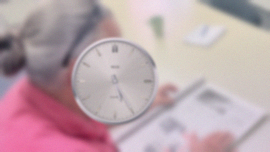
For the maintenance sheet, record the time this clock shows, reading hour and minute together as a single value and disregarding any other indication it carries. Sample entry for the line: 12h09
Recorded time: 5h25
